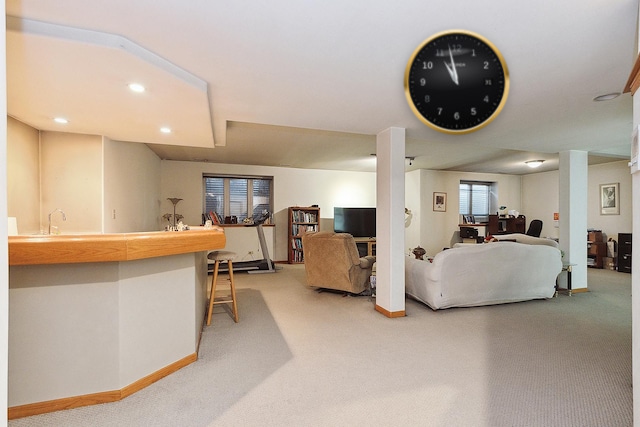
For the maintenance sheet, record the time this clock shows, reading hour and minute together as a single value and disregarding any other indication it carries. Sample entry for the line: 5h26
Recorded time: 10h58
